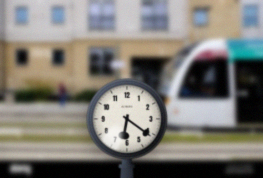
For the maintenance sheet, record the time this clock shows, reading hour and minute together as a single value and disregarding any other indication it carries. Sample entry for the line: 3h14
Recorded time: 6h21
